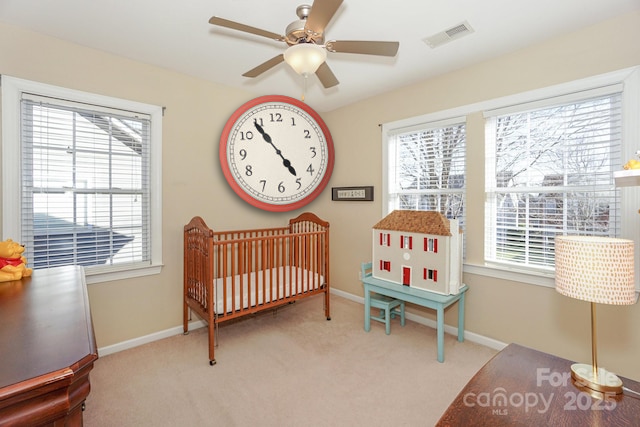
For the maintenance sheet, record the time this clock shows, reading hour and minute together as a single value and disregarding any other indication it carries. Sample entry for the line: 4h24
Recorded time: 4h54
